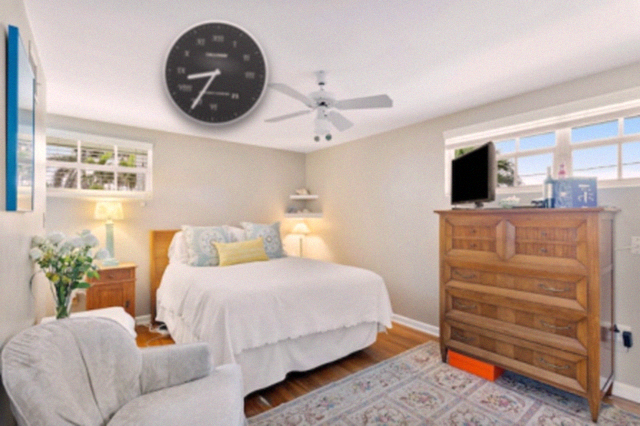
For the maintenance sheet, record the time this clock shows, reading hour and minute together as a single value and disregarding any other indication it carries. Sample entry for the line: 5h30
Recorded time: 8h35
